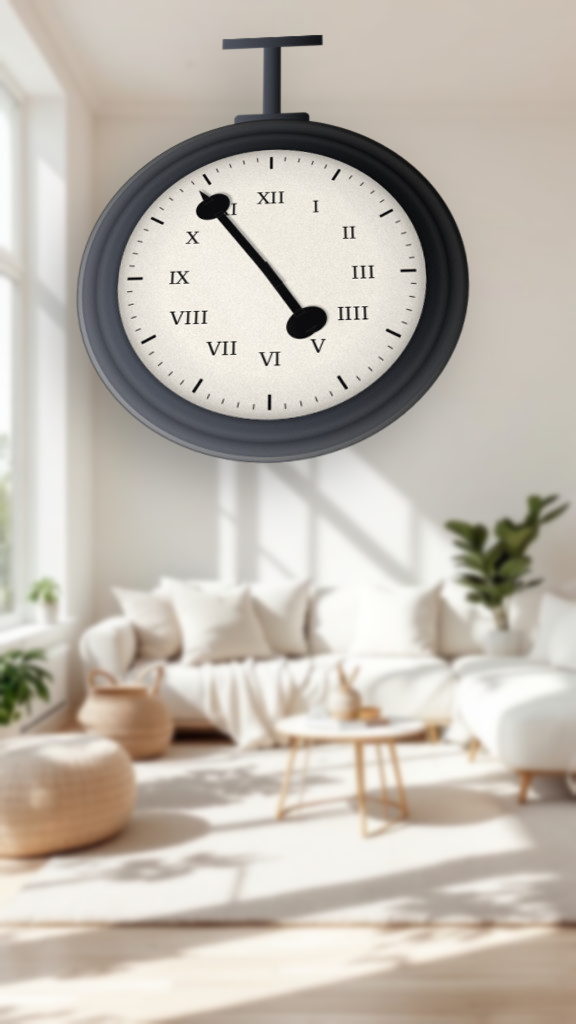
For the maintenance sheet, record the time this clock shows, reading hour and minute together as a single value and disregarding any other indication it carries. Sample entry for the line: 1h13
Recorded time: 4h54
